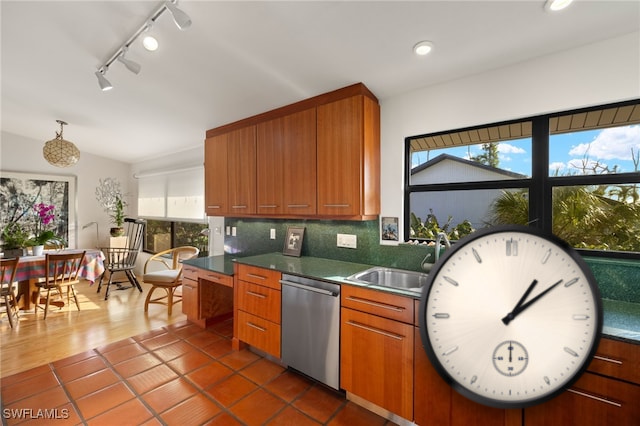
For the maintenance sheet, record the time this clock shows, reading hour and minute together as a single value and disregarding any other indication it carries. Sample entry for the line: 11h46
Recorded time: 1h09
